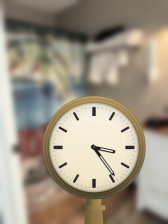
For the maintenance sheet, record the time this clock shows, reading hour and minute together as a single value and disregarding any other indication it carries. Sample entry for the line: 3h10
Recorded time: 3h24
